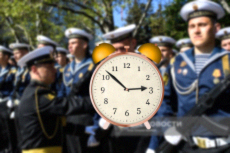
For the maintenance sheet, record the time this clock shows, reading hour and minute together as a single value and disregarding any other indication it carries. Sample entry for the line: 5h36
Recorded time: 2h52
